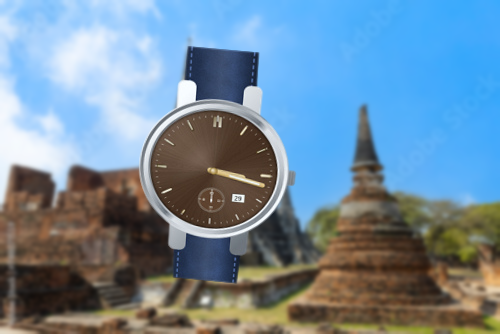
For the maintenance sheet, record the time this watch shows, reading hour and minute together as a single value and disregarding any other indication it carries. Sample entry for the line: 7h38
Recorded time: 3h17
